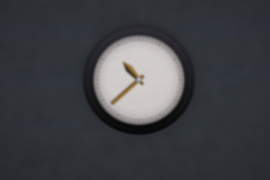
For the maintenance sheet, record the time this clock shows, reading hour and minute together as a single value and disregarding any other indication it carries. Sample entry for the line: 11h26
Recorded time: 10h38
